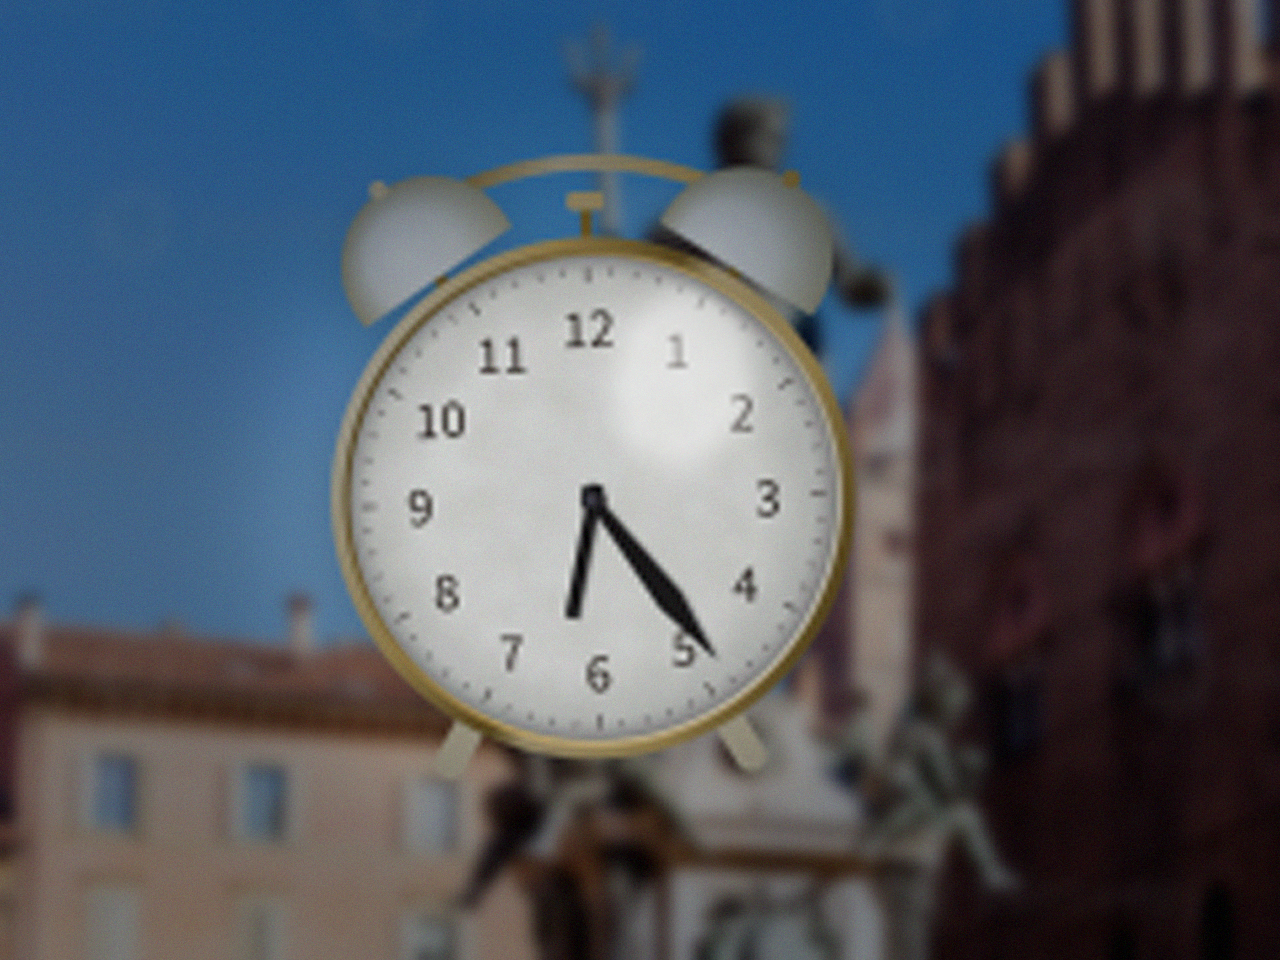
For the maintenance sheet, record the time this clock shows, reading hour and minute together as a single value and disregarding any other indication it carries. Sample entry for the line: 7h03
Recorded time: 6h24
